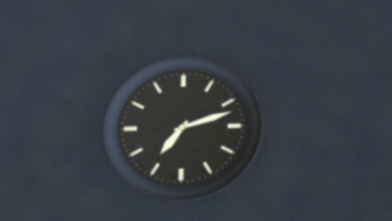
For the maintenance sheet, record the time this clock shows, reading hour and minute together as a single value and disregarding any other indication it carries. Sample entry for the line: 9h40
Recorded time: 7h12
